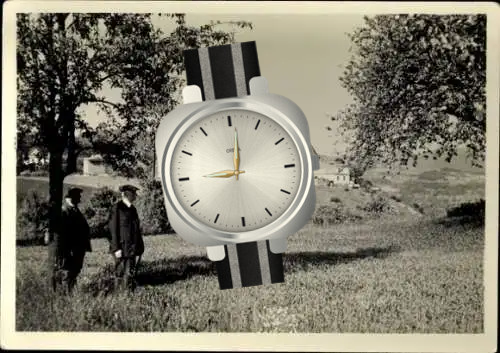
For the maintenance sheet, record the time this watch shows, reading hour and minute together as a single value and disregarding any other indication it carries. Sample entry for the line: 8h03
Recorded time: 9h01
